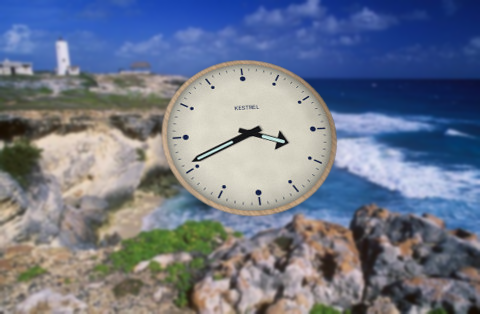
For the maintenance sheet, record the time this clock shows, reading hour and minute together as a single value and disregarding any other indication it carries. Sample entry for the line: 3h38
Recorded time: 3h41
